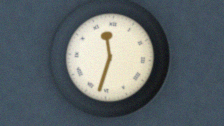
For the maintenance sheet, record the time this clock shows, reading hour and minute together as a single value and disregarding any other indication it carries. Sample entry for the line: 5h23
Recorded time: 11h32
